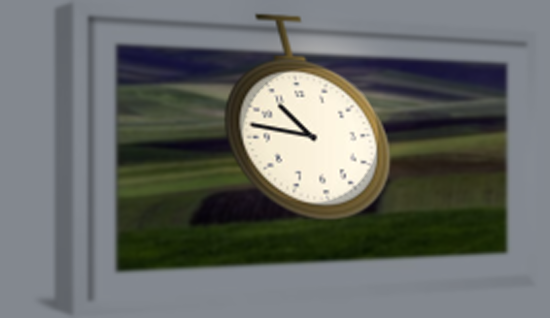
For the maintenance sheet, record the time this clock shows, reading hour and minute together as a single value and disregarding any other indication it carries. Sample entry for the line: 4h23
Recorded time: 10h47
